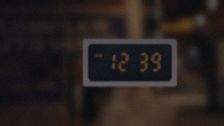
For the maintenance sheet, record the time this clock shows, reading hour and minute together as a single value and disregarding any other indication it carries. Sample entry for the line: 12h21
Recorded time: 12h39
